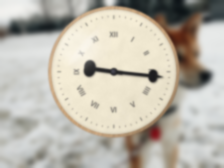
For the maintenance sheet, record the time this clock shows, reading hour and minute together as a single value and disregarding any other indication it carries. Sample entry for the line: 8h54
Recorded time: 9h16
